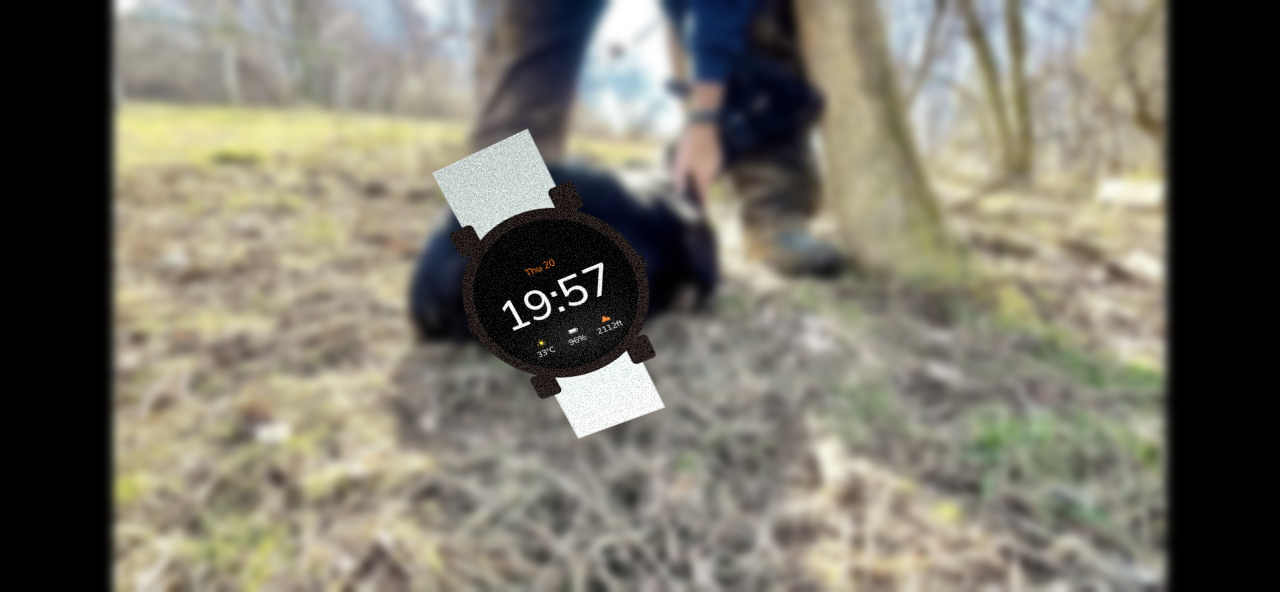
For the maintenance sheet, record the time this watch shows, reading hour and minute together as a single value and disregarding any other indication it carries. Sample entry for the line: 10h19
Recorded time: 19h57
